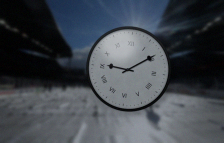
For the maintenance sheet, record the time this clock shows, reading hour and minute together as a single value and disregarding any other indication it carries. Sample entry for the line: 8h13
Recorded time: 9h09
